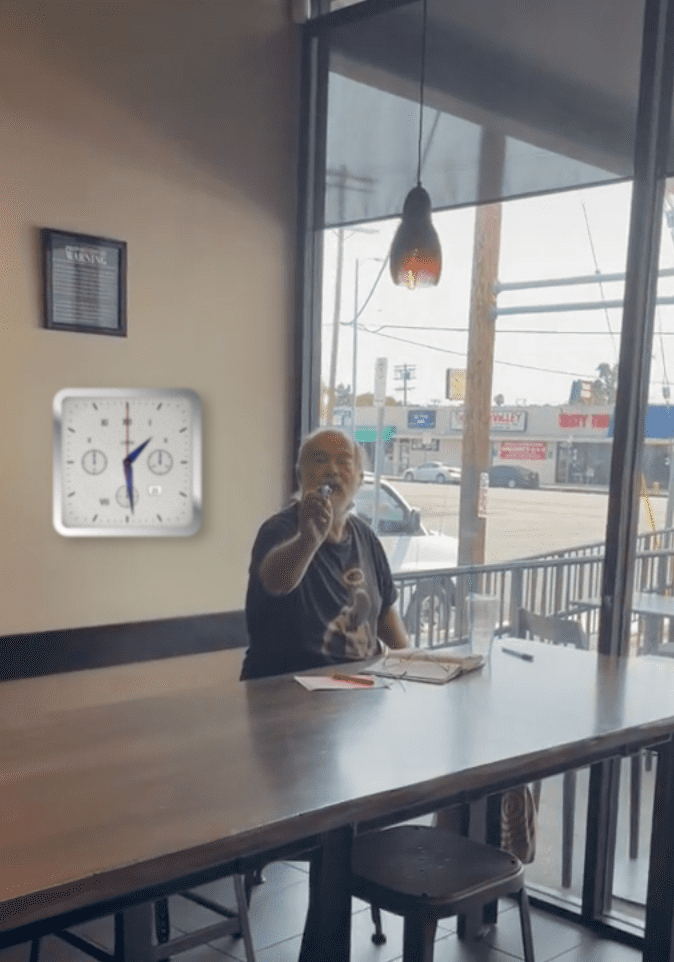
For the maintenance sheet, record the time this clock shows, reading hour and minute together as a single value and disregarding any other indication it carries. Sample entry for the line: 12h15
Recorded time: 1h29
